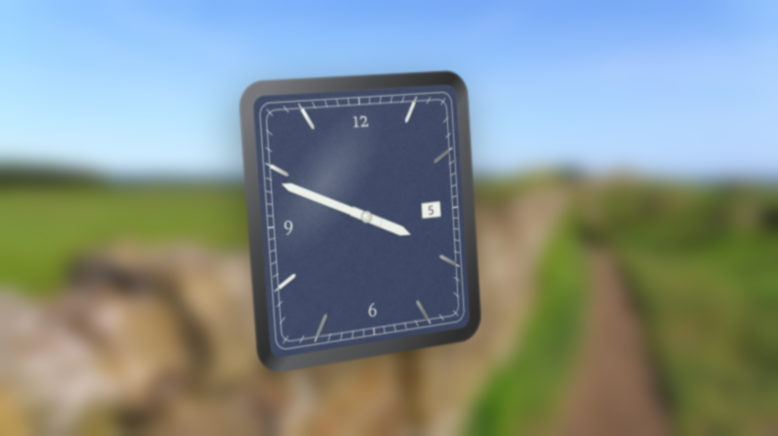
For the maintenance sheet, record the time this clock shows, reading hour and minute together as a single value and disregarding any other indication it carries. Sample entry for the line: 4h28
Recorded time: 3h49
